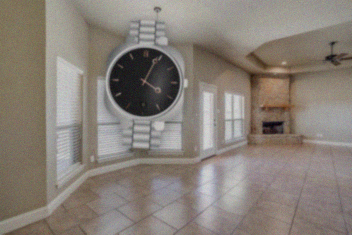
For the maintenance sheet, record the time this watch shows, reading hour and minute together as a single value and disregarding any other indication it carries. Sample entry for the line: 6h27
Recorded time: 4h04
